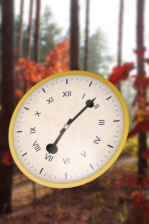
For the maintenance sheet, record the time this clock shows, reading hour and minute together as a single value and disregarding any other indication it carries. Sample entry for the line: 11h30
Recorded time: 7h08
